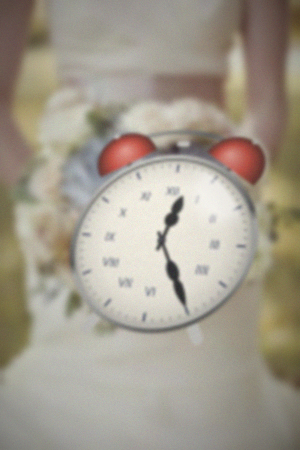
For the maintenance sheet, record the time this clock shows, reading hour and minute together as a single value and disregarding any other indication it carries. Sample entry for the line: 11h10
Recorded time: 12h25
